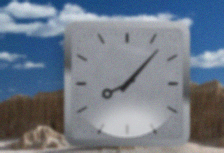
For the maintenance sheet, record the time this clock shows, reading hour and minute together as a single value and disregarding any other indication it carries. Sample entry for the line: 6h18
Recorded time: 8h07
